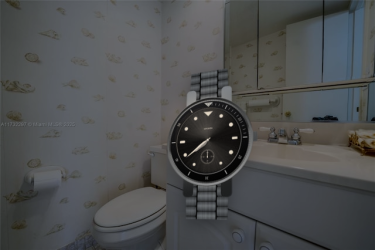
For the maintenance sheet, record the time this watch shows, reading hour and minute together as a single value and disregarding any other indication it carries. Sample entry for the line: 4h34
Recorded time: 7h39
